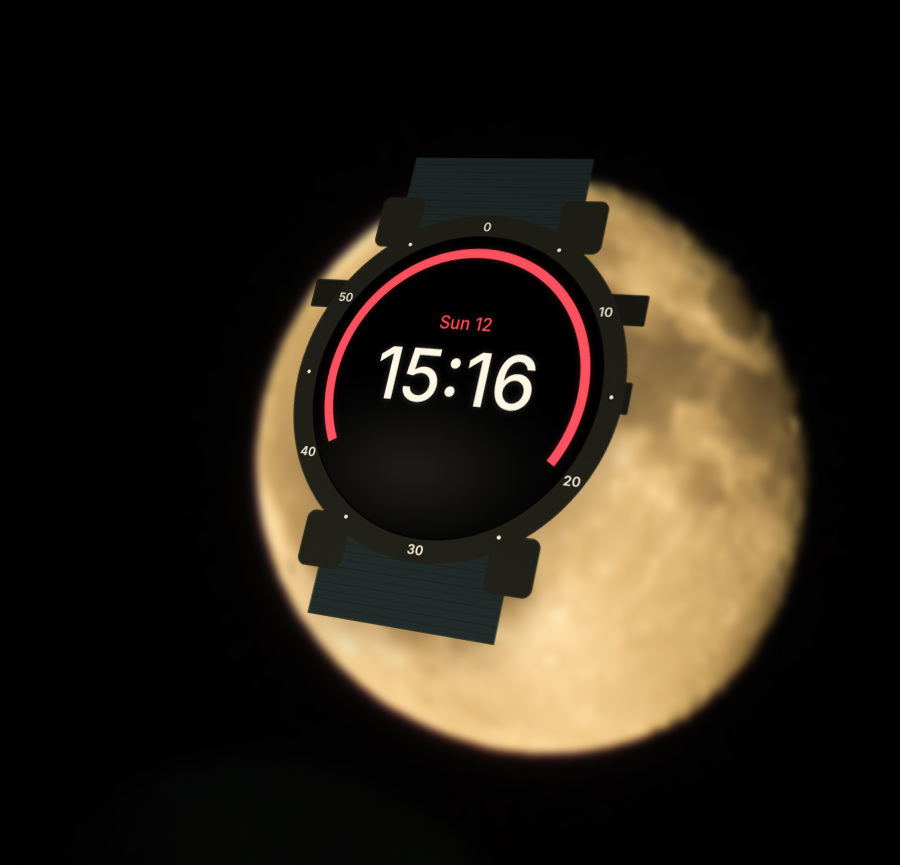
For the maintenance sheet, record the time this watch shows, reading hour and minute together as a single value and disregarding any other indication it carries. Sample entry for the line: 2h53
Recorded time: 15h16
